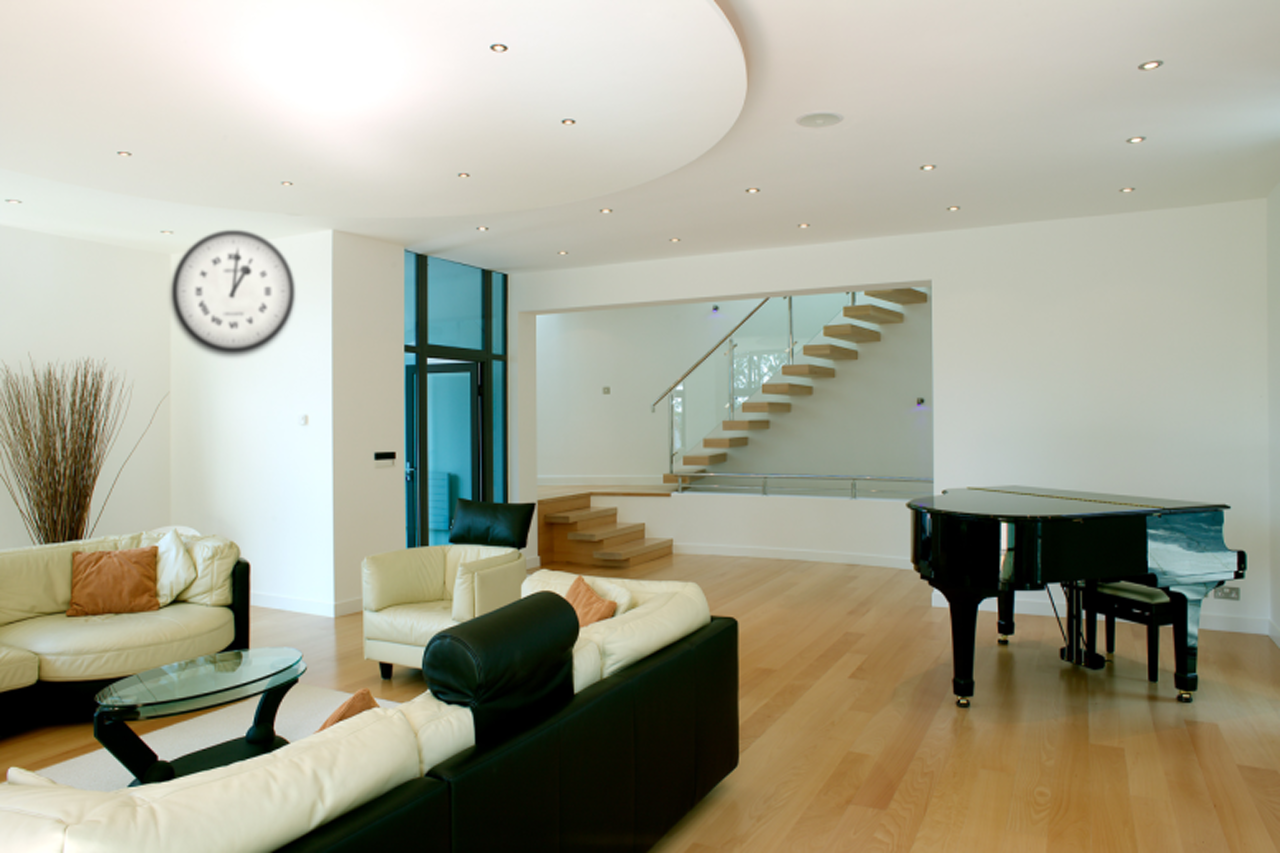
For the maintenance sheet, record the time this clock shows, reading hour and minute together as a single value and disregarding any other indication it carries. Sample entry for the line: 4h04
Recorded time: 1h01
